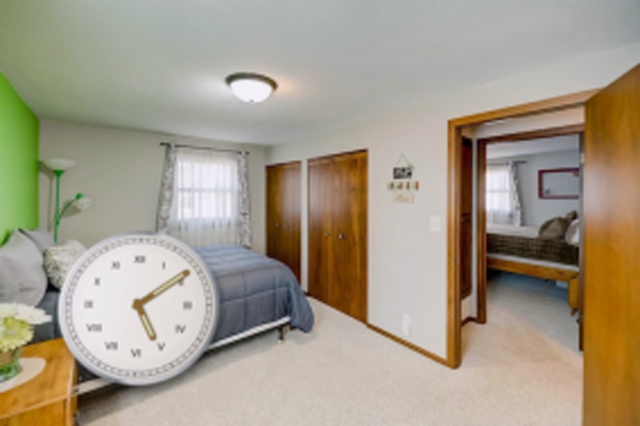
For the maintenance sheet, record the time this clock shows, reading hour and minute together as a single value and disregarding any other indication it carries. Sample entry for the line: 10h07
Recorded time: 5h09
